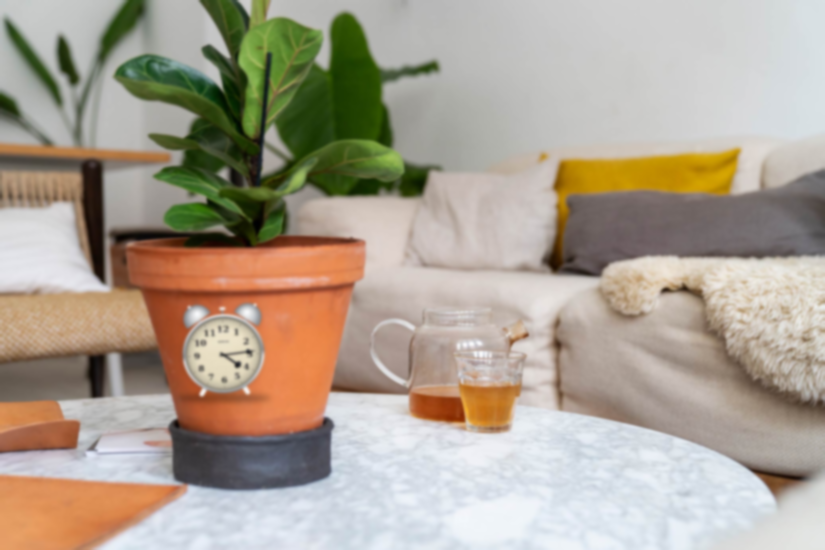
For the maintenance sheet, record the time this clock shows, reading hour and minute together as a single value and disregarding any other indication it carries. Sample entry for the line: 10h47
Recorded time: 4h14
